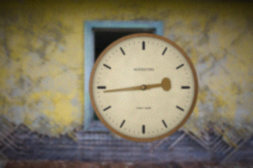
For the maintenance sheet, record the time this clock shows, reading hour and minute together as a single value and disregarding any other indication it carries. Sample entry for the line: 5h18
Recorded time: 2h44
